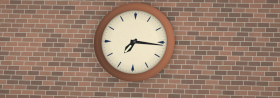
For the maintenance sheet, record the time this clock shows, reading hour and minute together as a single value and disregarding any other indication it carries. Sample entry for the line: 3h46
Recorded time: 7h16
